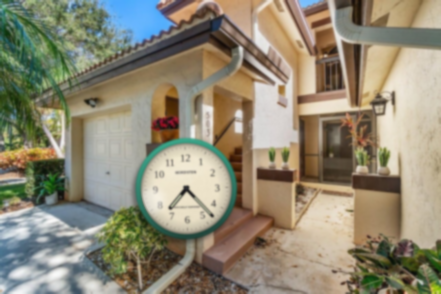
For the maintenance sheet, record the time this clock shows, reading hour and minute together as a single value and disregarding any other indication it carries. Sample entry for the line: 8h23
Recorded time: 7h23
